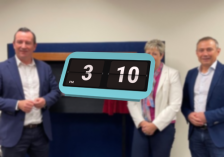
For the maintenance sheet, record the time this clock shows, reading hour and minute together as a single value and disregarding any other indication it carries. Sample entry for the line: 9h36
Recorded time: 3h10
